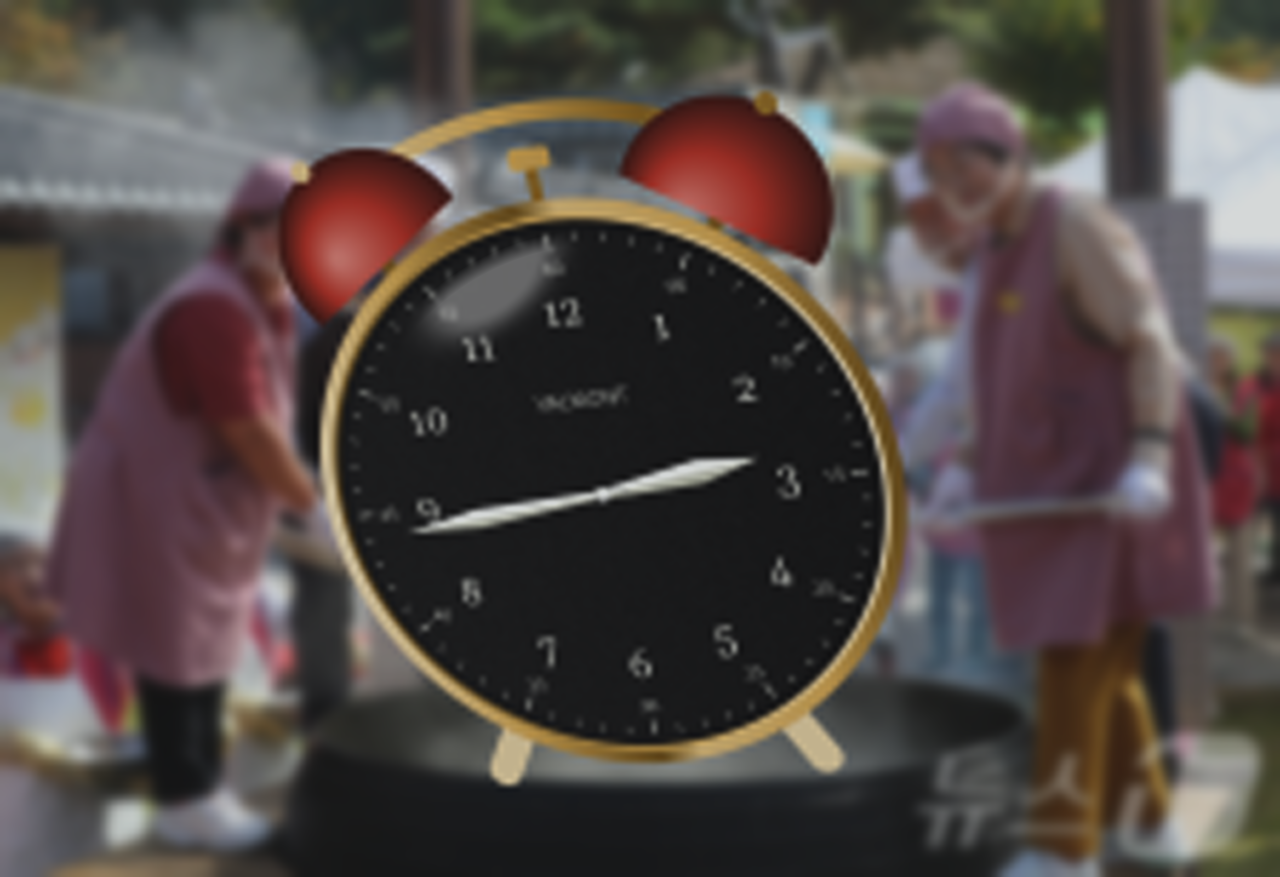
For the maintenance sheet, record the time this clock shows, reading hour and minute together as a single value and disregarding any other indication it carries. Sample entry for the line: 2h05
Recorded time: 2h44
